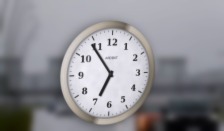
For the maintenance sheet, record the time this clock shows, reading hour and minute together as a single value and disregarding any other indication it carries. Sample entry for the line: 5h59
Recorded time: 6h54
